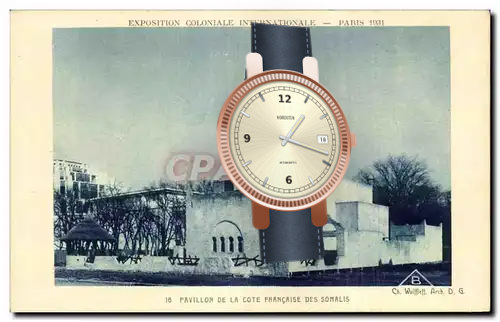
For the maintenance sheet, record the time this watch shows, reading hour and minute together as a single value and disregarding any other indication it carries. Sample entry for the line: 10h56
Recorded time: 1h18
